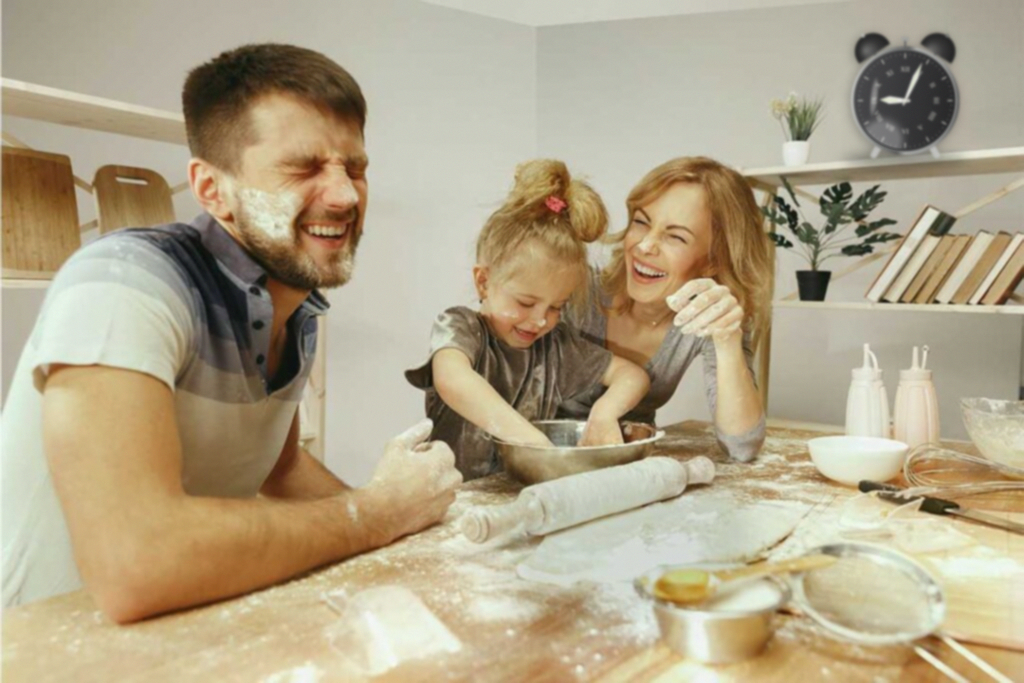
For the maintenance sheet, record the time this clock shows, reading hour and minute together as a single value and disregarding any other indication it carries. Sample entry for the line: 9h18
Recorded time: 9h04
